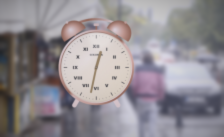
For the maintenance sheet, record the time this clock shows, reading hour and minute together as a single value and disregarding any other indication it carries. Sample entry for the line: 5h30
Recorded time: 12h32
